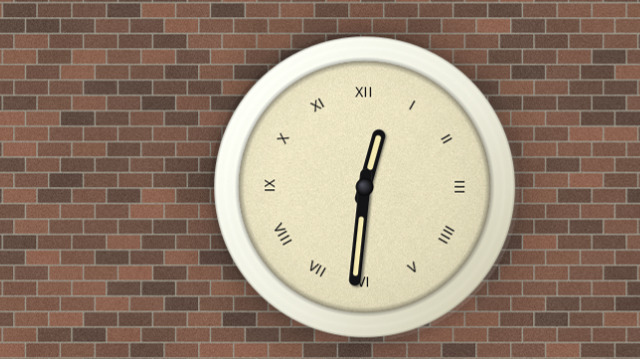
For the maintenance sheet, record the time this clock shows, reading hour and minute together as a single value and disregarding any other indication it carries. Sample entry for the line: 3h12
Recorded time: 12h31
